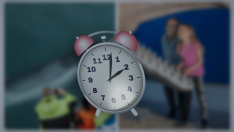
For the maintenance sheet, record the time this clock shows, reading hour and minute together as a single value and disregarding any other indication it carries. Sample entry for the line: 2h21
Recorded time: 2h02
